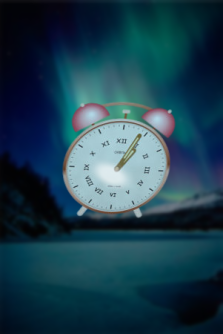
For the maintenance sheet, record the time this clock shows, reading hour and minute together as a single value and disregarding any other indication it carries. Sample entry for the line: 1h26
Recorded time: 1h04
